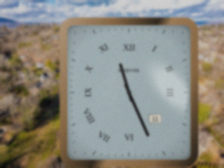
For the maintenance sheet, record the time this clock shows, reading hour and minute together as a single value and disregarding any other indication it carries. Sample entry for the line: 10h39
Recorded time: 11h26
